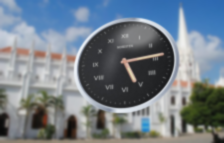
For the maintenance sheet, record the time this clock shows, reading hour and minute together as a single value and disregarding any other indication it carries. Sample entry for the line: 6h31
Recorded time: 5h14
